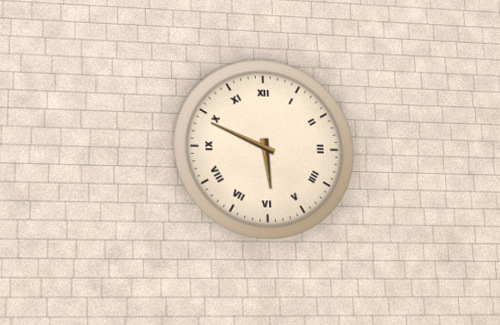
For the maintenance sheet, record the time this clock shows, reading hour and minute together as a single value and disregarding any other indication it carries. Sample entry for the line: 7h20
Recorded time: 5h49
